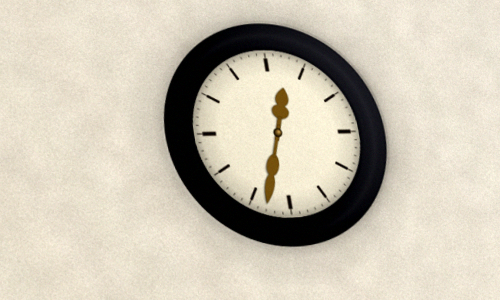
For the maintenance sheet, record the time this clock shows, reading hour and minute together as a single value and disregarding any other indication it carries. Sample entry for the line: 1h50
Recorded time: 12h33
